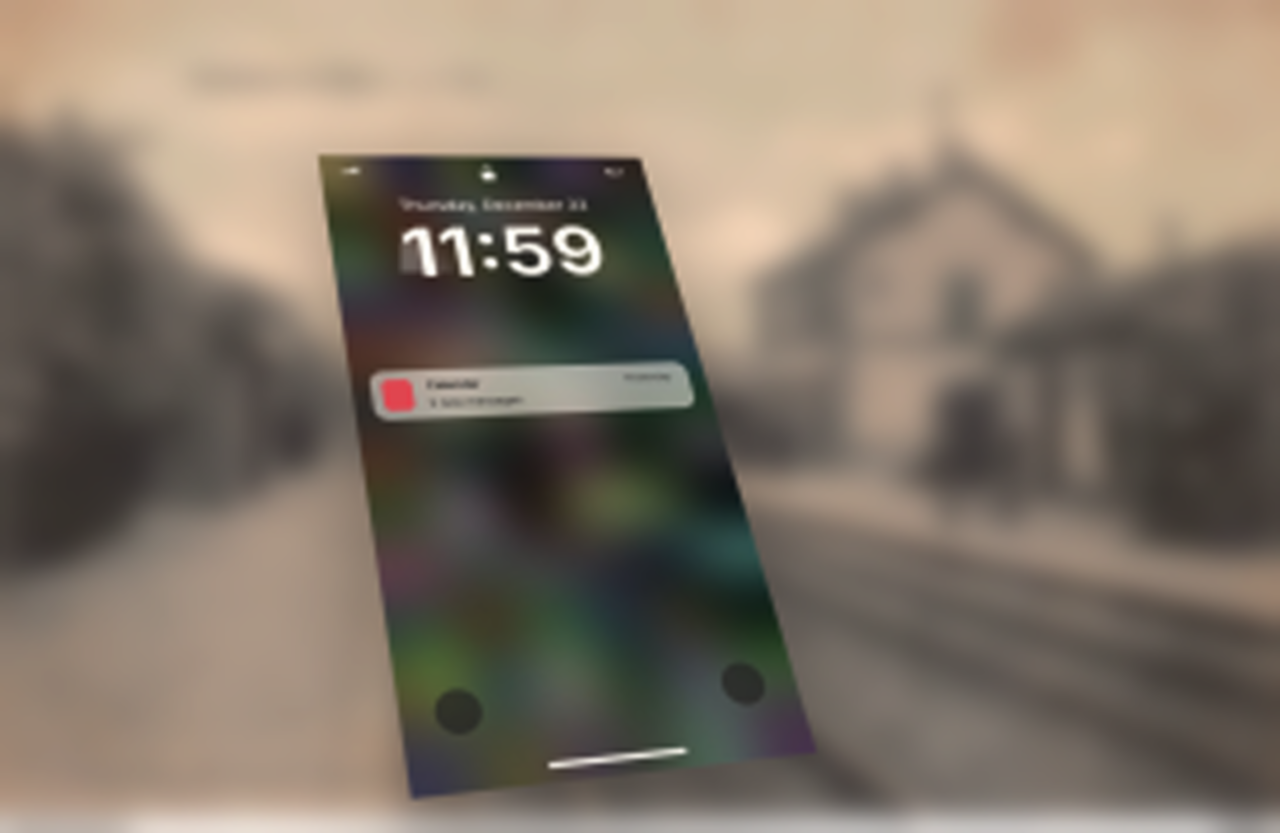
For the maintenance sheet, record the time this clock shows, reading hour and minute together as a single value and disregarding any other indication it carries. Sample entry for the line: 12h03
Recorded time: 11h59
